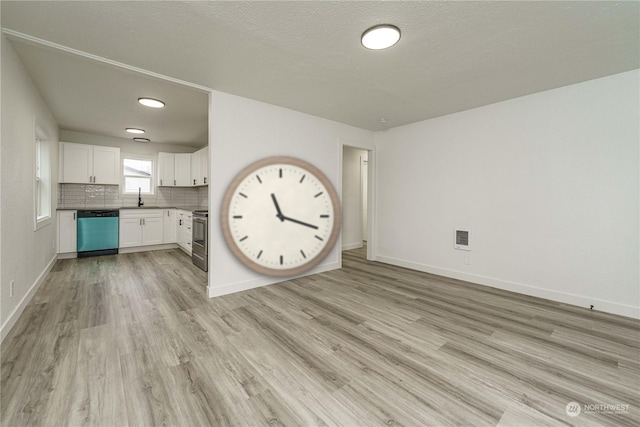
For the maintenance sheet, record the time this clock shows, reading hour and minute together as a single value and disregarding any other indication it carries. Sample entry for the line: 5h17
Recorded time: 11h18
